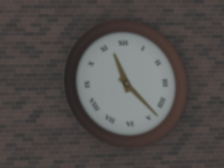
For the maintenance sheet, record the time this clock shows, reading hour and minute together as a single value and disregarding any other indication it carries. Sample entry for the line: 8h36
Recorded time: 11h23
